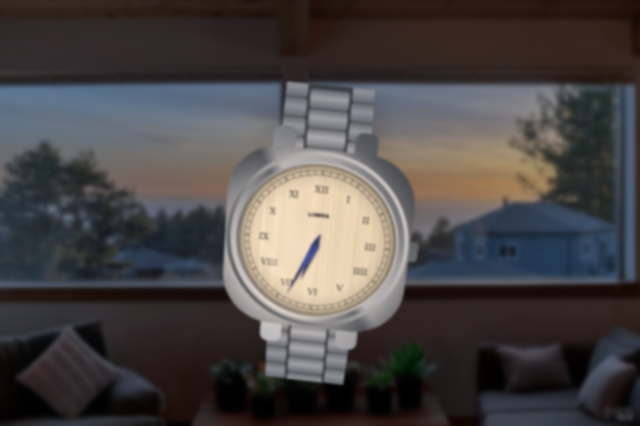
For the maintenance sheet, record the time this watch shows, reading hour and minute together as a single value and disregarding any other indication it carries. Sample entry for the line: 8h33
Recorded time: 6h34
